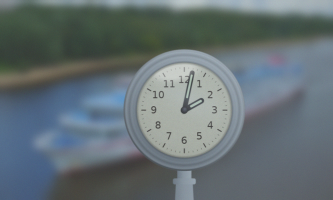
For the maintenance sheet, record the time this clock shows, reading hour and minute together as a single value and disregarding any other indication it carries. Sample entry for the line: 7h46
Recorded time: 2h02
